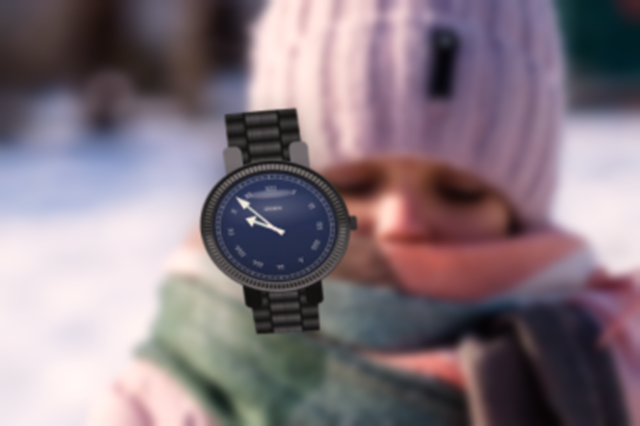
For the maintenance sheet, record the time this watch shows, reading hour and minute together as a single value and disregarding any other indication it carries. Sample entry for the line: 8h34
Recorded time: 9h53
